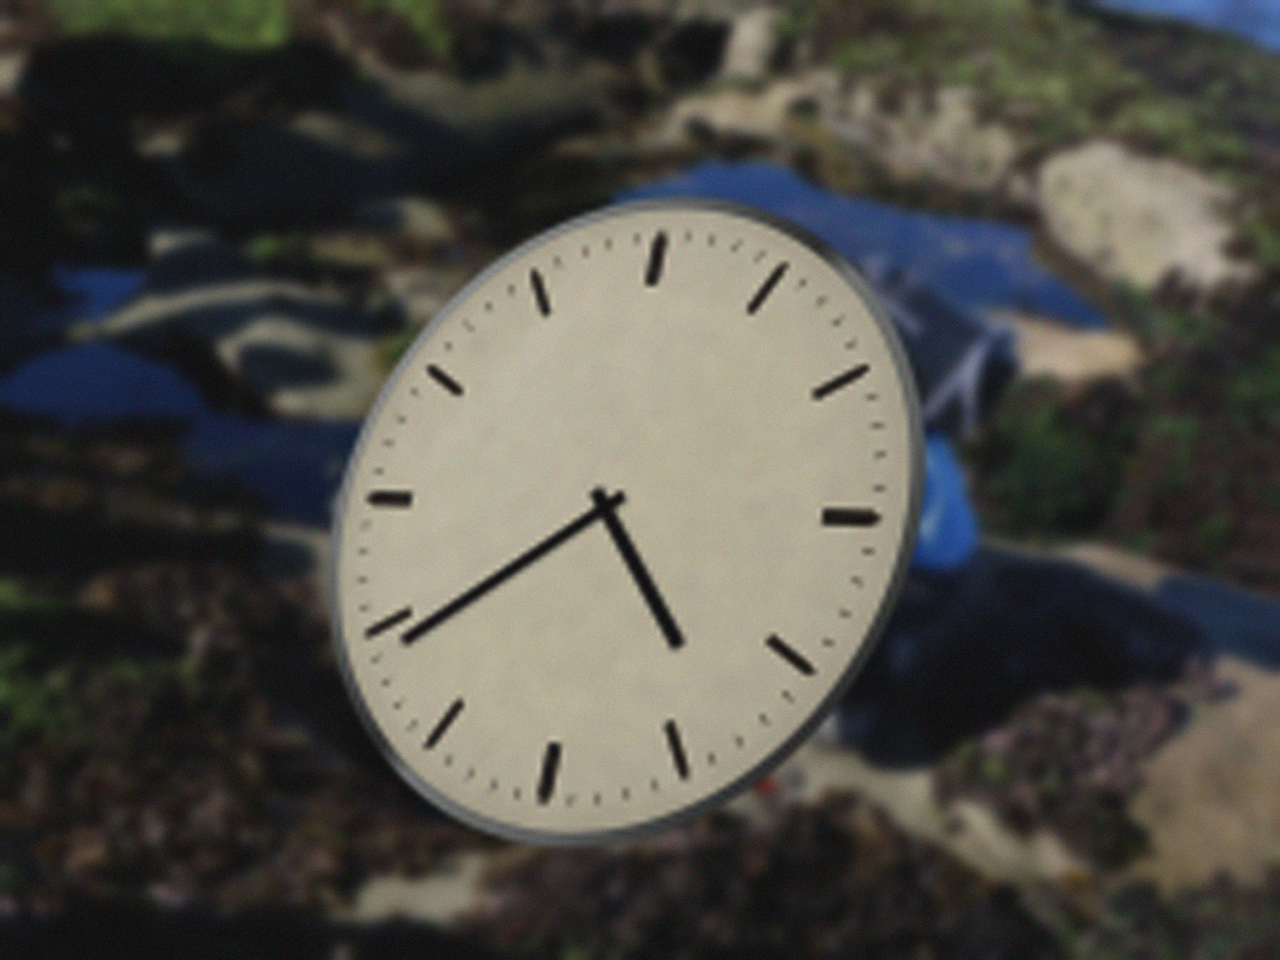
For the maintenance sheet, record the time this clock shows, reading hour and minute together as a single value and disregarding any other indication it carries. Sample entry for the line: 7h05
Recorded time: 4h39
